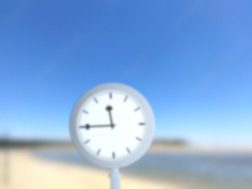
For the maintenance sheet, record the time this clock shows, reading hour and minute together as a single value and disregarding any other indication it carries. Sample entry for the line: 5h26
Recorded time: 11h45
